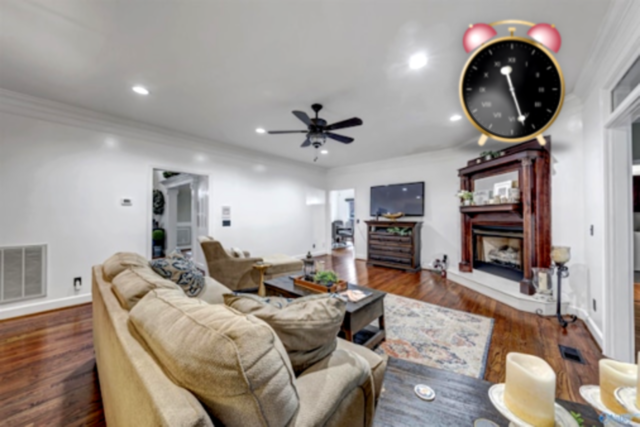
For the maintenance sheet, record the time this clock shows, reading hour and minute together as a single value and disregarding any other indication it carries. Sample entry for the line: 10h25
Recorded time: 11h27
